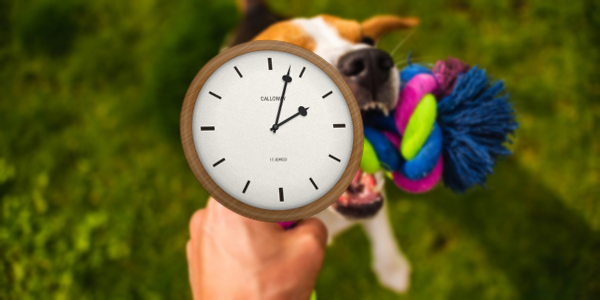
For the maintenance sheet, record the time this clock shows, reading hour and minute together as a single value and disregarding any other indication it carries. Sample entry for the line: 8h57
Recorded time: 2h03
